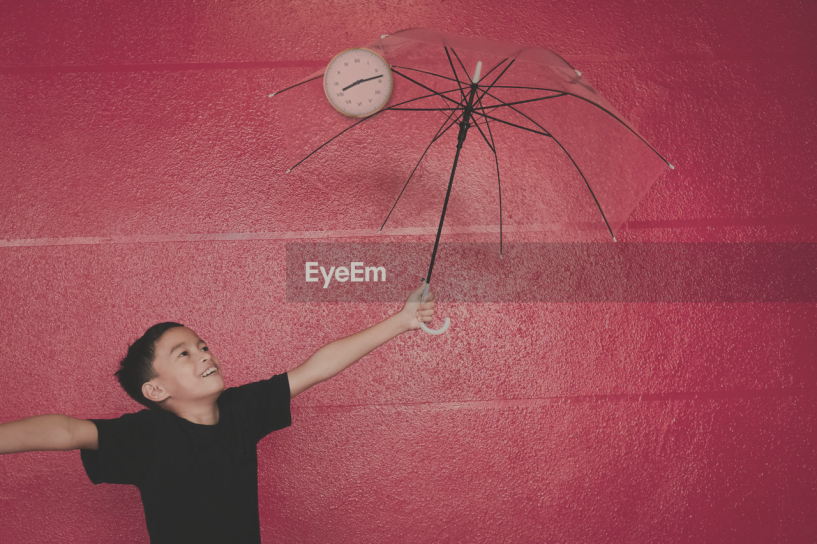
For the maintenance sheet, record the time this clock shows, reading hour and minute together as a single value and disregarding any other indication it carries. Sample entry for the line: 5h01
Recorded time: 8h13
